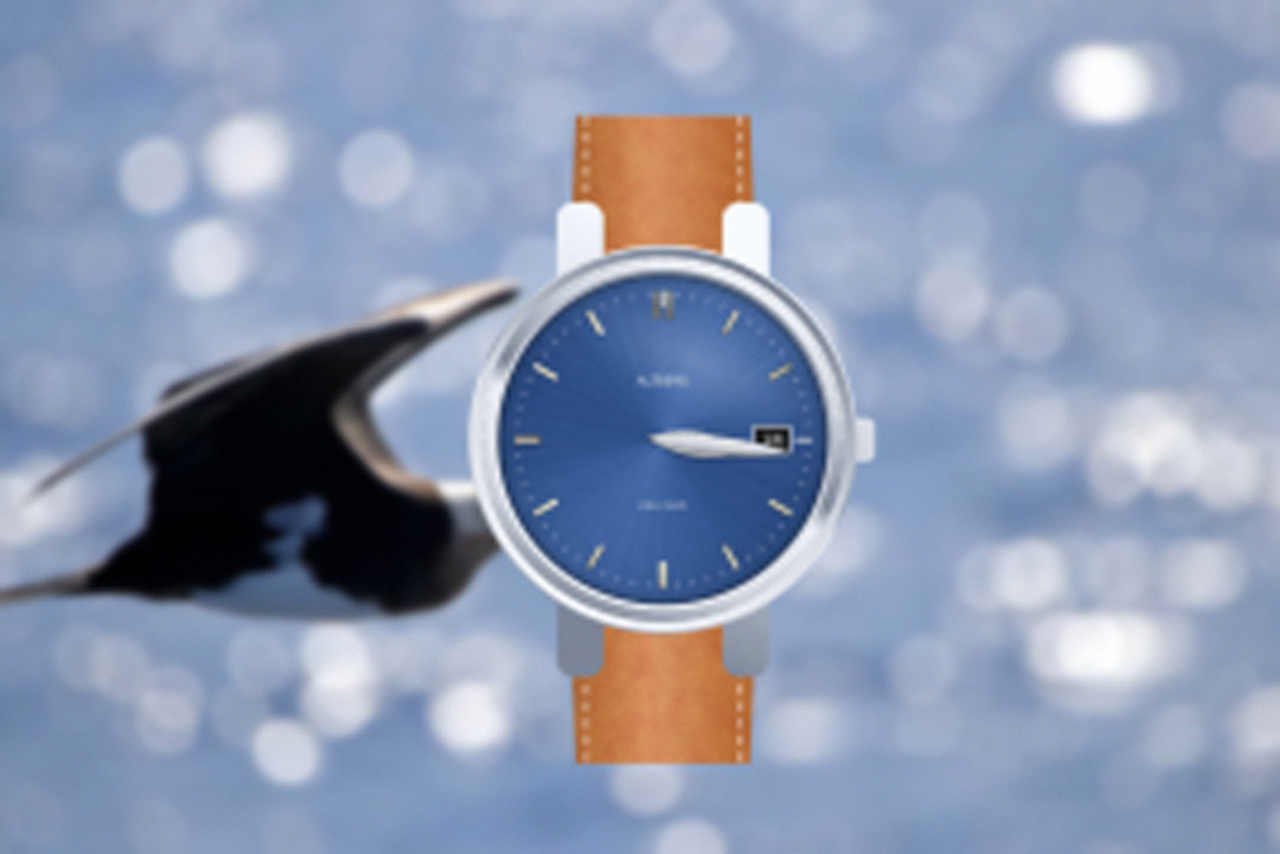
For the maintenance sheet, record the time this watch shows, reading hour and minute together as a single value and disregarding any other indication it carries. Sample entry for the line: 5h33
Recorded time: 3h16
